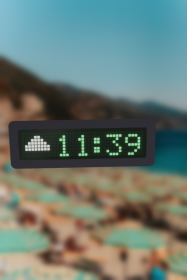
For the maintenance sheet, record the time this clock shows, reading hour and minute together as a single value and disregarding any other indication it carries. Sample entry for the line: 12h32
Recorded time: 11h39
